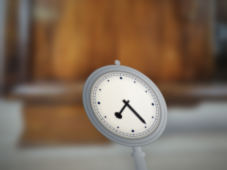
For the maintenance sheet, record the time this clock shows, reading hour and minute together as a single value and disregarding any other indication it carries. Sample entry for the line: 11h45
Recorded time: 7h24
